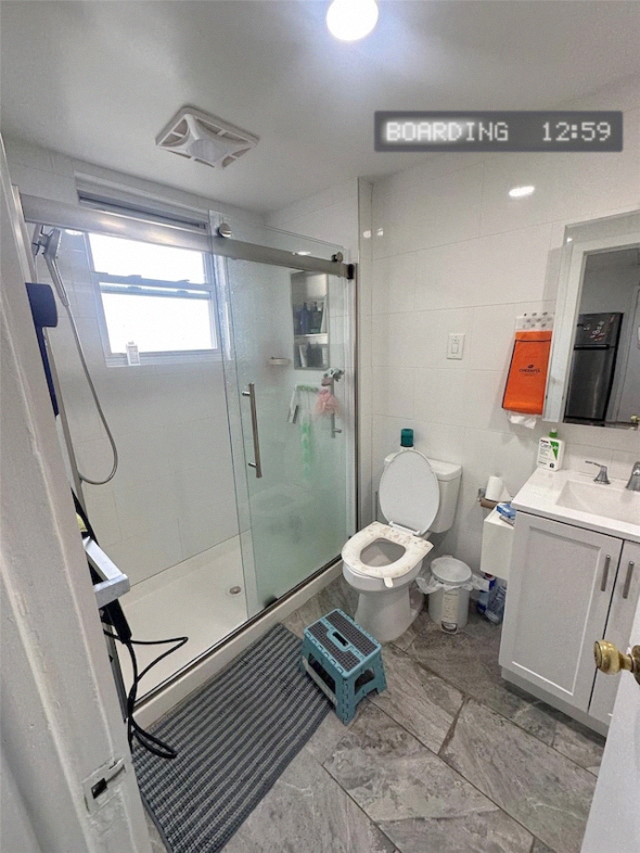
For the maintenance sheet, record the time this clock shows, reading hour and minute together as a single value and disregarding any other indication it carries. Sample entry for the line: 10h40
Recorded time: 12h59
